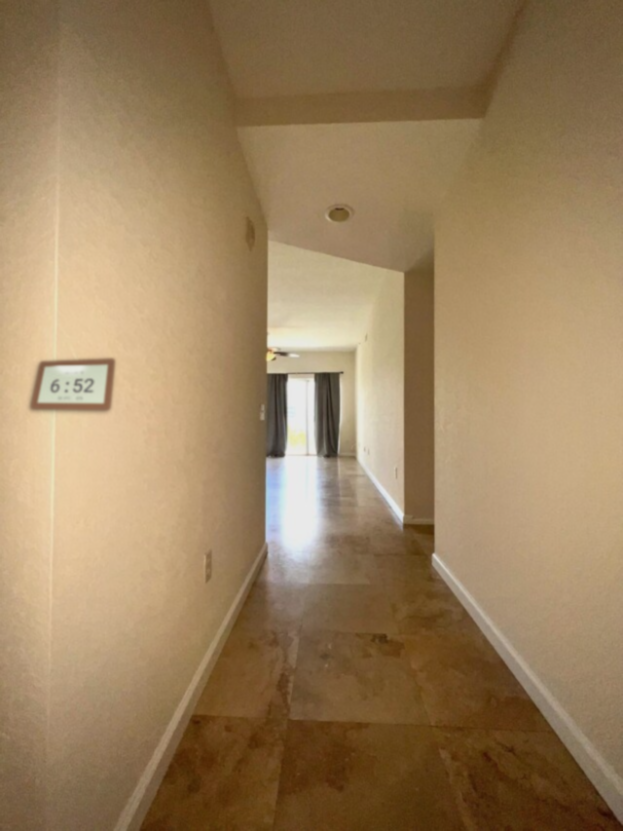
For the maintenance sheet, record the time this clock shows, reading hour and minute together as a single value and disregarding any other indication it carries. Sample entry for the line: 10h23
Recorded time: 6h52
